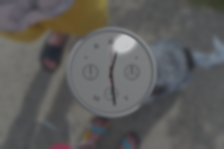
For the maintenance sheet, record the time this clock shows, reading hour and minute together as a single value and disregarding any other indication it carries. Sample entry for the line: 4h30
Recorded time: 12h29
